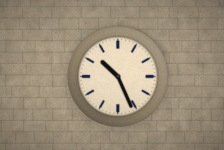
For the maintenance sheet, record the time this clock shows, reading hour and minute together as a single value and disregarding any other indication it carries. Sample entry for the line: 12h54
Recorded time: 10h26
